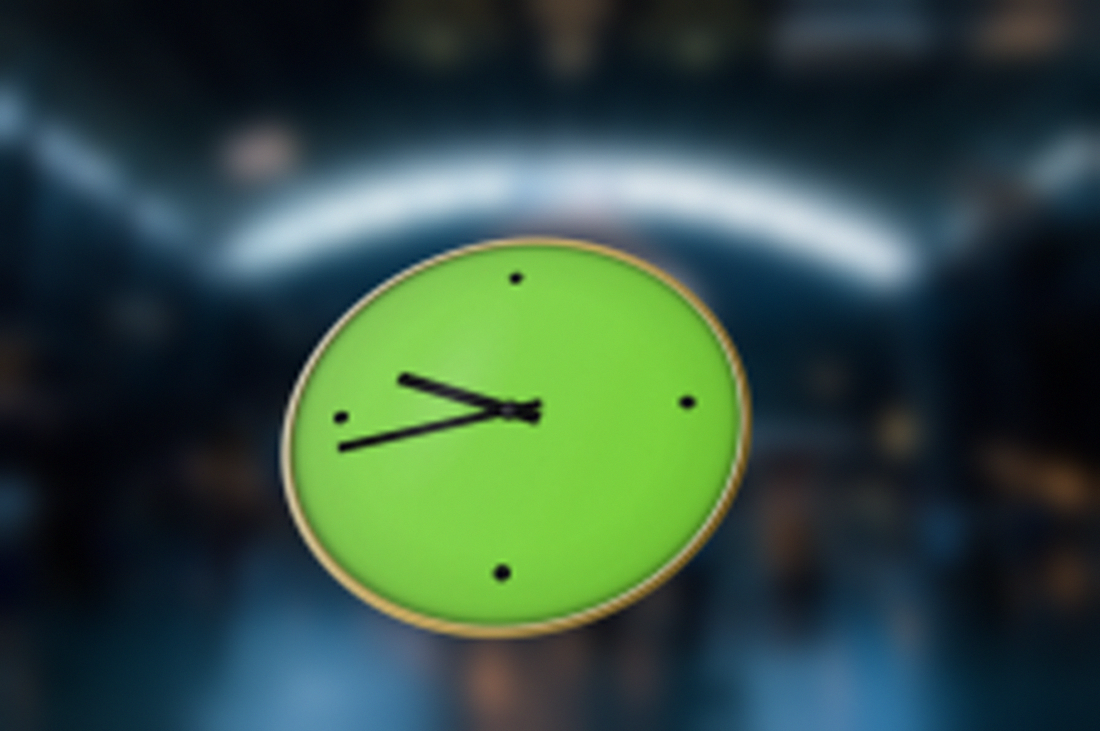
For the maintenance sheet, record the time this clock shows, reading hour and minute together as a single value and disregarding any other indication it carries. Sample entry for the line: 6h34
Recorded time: 9h43
